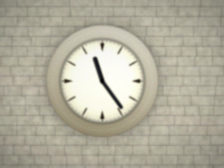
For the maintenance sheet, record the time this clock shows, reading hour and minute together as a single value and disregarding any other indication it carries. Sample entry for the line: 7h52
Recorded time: 11h24
